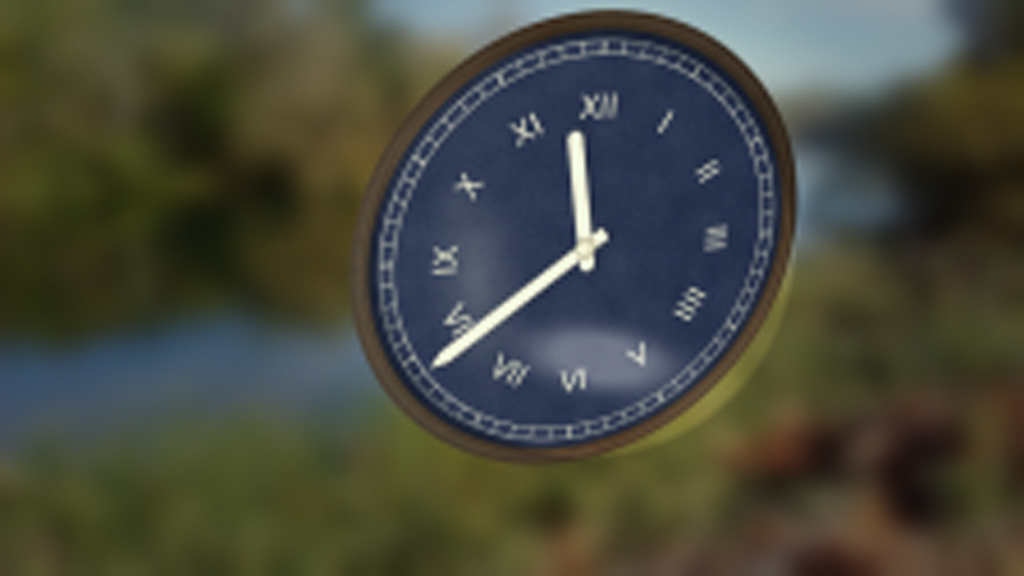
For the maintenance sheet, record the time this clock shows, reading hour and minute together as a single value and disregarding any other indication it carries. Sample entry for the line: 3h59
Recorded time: 11h39
